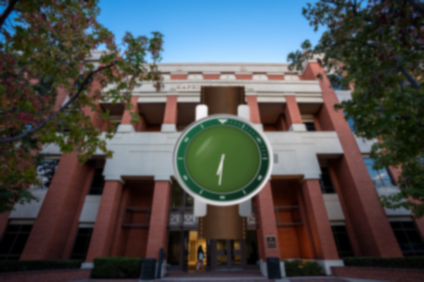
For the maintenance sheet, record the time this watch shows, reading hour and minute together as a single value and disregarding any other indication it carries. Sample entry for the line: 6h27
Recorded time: 6h31
